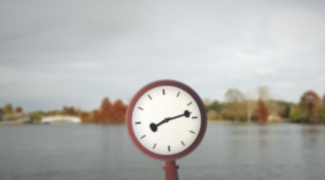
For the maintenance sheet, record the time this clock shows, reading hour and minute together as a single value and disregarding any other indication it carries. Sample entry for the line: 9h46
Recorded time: 8h13
